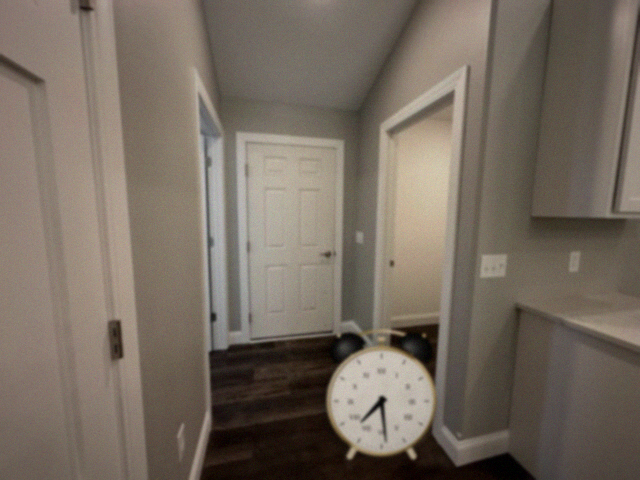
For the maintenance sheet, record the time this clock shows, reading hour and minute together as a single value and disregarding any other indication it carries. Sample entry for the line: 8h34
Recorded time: 7h29
